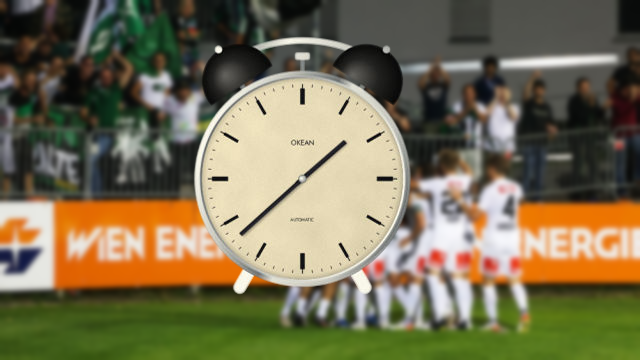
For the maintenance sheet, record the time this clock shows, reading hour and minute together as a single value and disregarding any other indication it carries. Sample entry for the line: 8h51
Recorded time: 1h38
